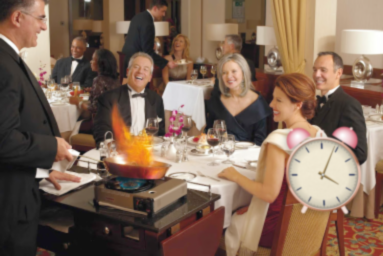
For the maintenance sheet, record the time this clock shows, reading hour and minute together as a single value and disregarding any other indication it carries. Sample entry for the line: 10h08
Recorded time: 4h04
